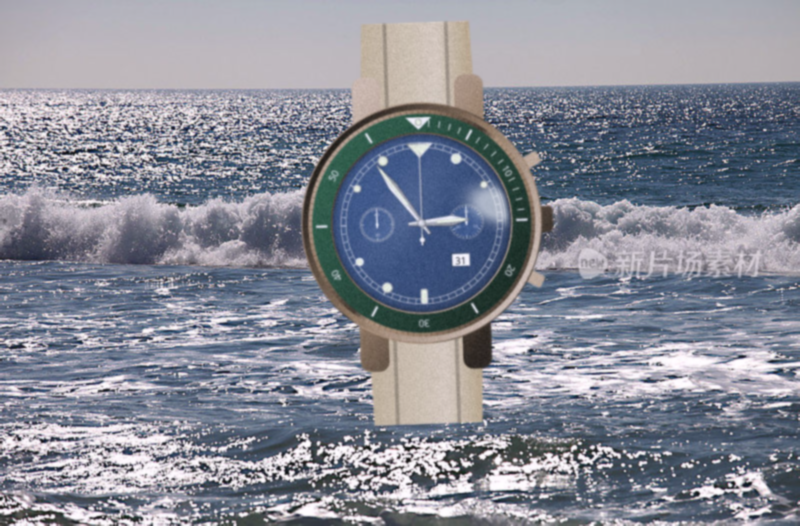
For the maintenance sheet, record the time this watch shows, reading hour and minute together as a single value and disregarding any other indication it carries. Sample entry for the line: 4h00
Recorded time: 2h54
